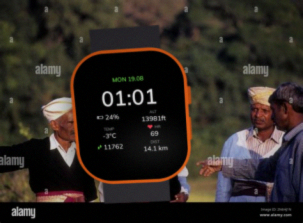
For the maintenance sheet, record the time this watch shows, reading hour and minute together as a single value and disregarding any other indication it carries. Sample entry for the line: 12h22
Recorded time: 1h01
